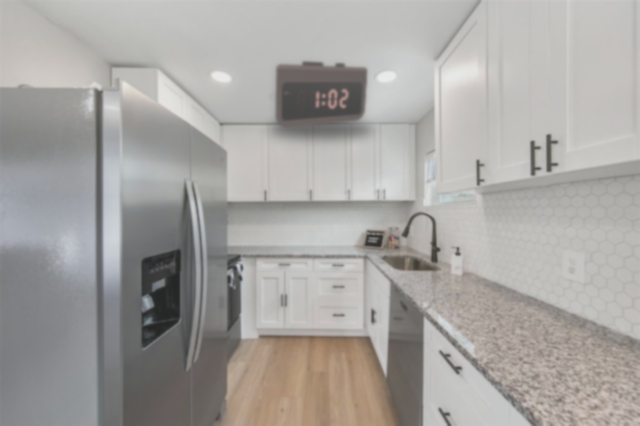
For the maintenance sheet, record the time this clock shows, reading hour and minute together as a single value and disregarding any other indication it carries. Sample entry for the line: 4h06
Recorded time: 1h02
